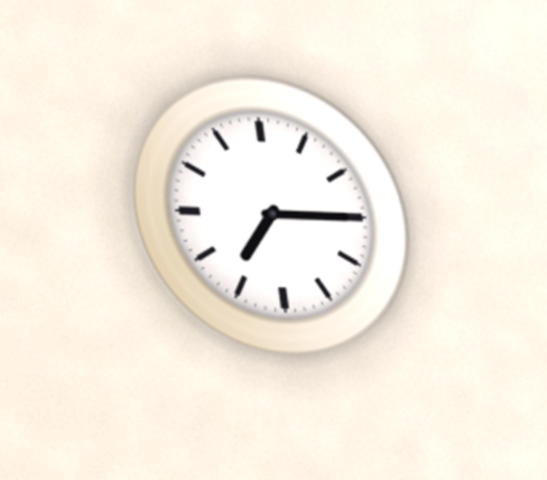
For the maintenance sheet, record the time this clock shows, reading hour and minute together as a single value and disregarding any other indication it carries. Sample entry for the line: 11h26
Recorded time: 7h15
